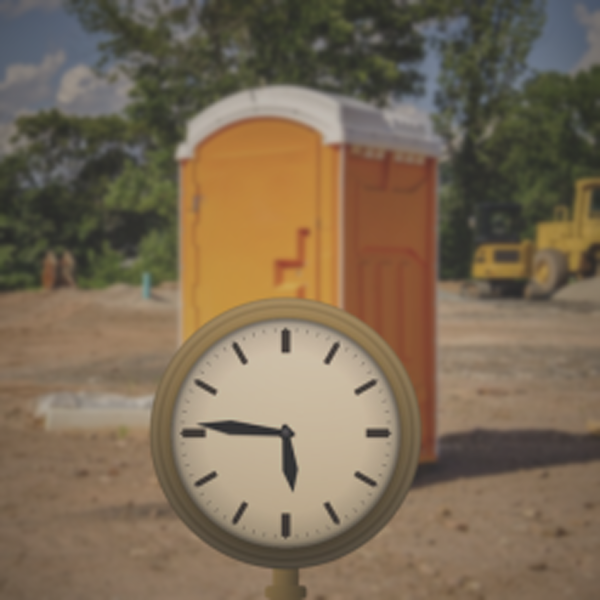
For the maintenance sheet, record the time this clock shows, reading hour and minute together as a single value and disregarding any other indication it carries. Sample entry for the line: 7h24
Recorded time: 5h46
